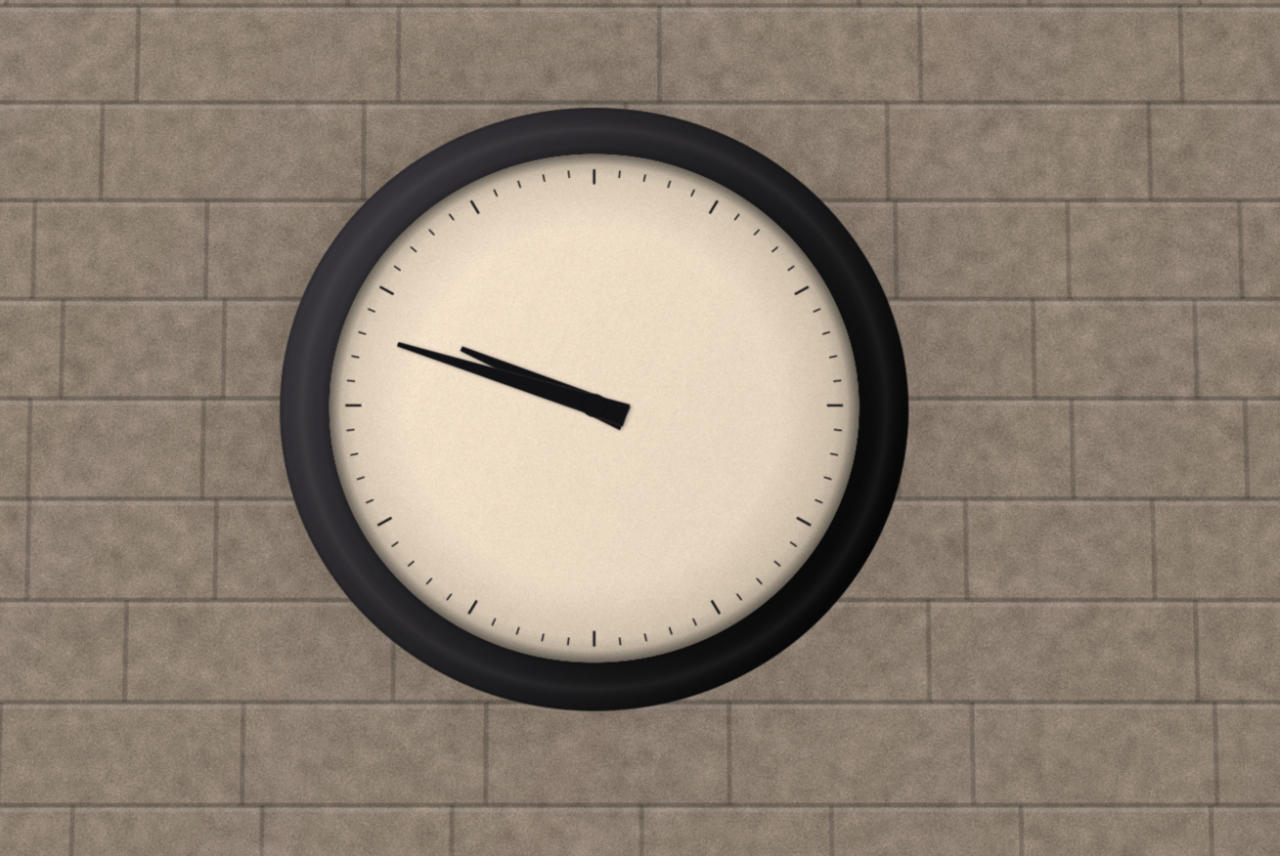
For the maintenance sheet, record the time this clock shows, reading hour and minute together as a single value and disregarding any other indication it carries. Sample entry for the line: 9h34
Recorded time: 9h48
